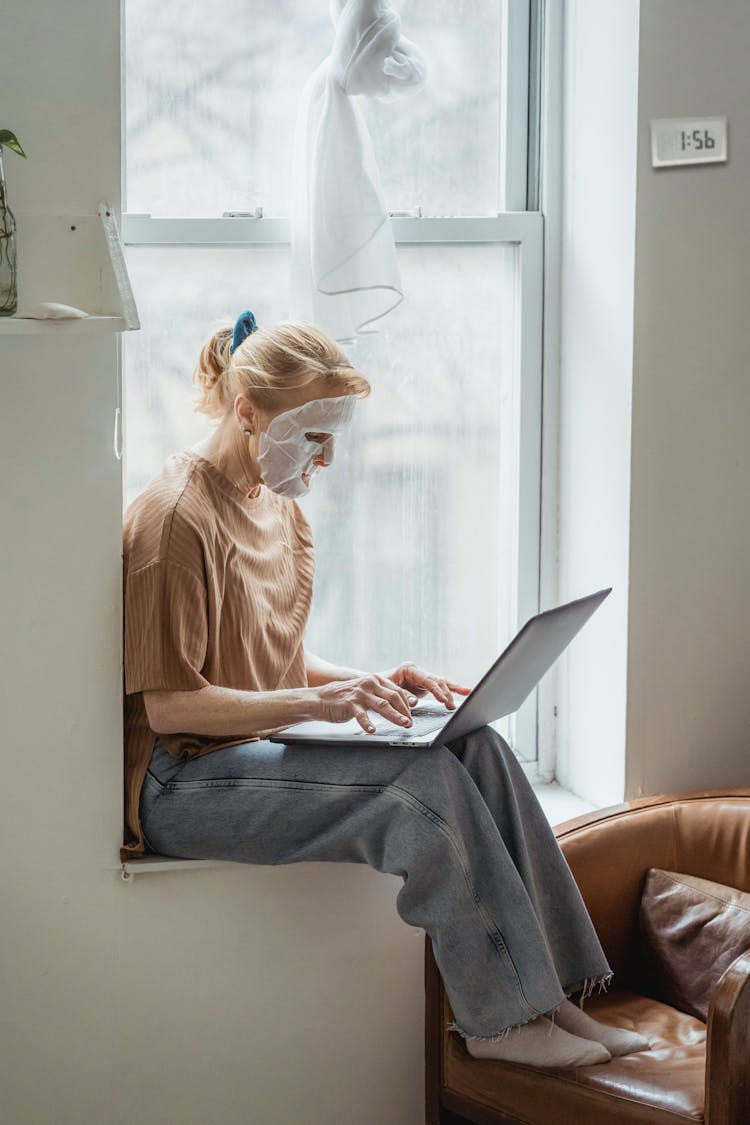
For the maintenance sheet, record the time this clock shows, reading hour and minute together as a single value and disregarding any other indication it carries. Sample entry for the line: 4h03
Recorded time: 1h56
